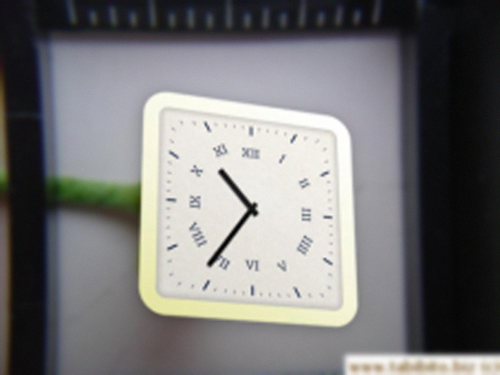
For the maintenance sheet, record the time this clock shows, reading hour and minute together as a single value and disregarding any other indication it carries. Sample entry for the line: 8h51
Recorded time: 10h36
